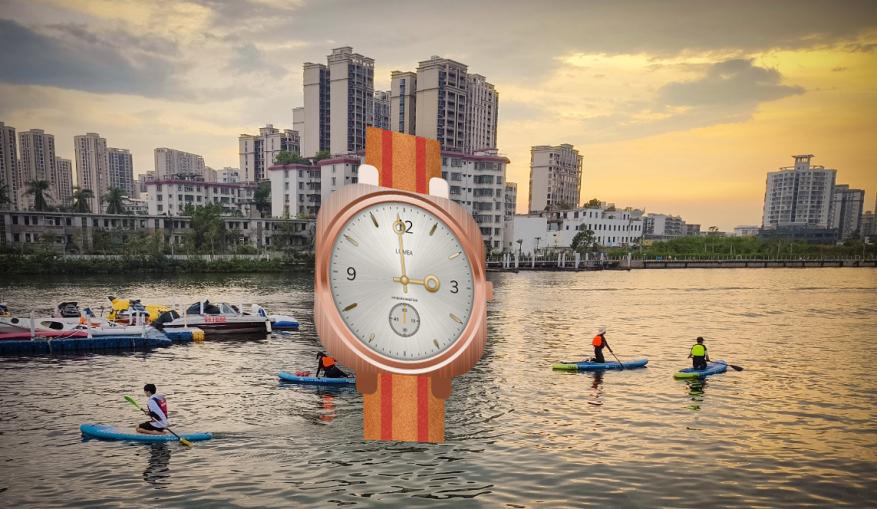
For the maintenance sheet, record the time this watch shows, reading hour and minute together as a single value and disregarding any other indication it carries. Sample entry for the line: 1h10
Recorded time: 2h59
